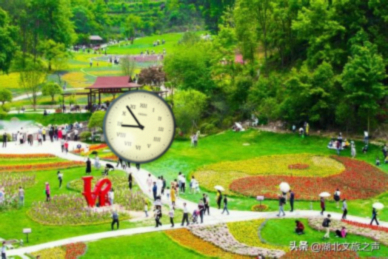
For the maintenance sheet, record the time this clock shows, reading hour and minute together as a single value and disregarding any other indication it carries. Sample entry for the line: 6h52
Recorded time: 8h53
